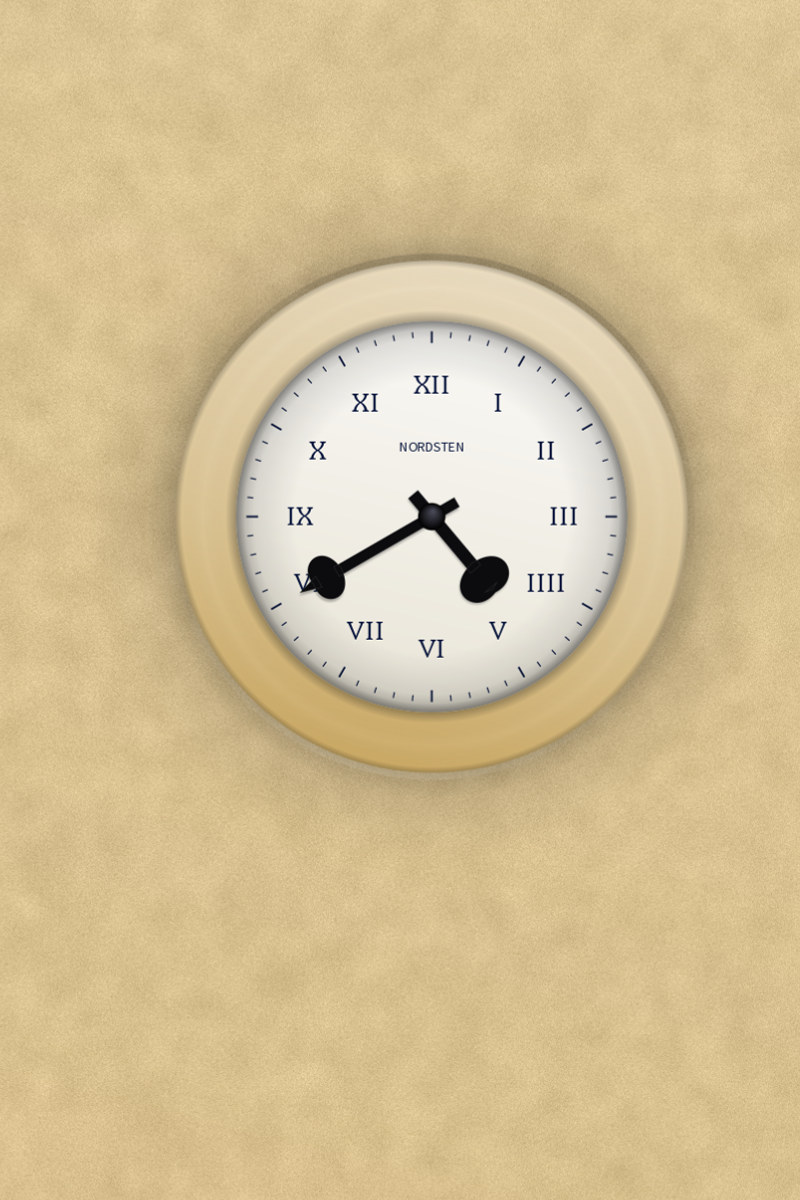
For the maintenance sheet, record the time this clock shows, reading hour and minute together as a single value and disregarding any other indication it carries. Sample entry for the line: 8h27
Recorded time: 4h40
